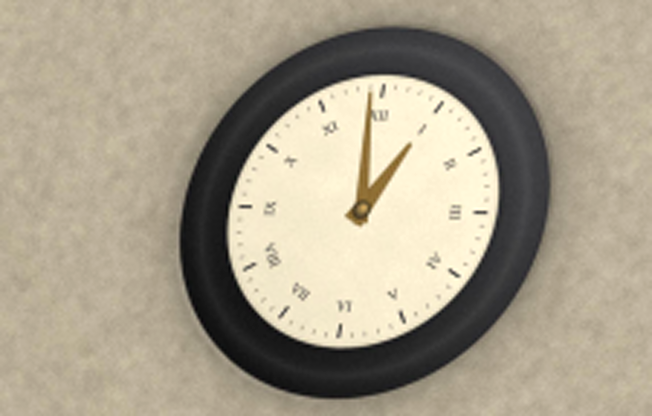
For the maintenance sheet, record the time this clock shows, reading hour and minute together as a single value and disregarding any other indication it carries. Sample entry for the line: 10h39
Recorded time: 12h59
